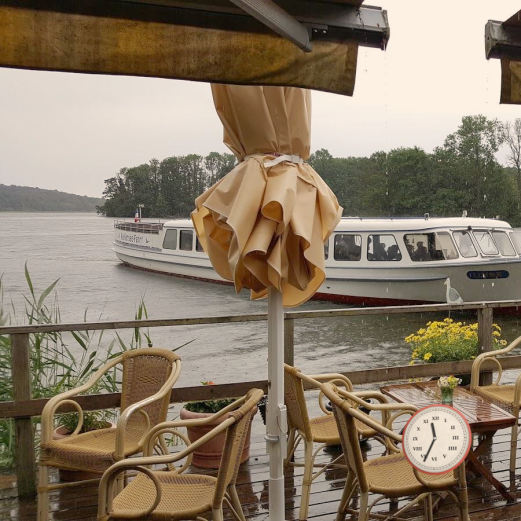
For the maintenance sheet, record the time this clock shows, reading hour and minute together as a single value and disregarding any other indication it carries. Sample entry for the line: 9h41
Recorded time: 11h34
